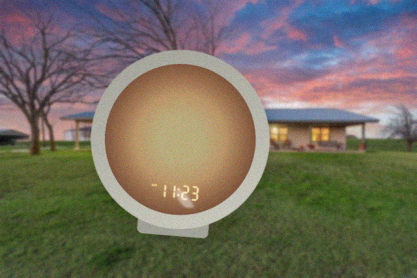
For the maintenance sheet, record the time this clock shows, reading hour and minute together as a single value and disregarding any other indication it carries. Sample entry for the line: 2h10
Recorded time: 11h23
